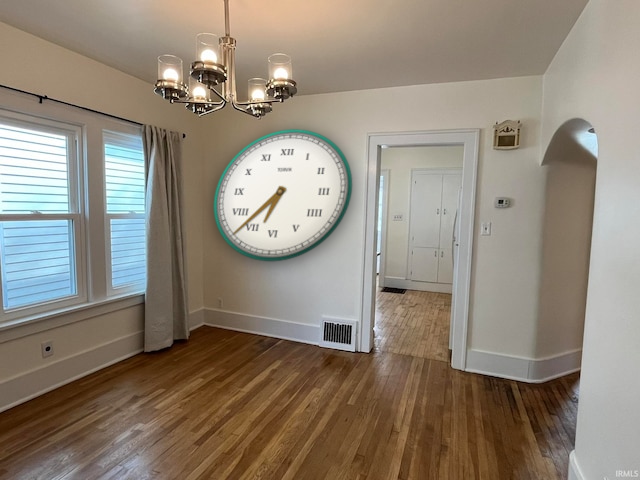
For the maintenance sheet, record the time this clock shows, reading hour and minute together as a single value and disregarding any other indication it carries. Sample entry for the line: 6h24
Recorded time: 6h37
